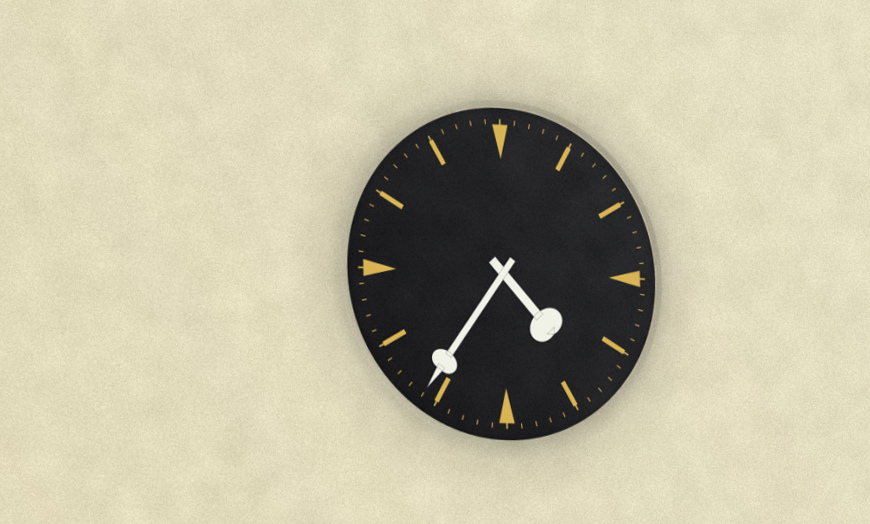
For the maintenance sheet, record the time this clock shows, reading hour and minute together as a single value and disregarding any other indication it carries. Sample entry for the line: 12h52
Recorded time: 4h36
